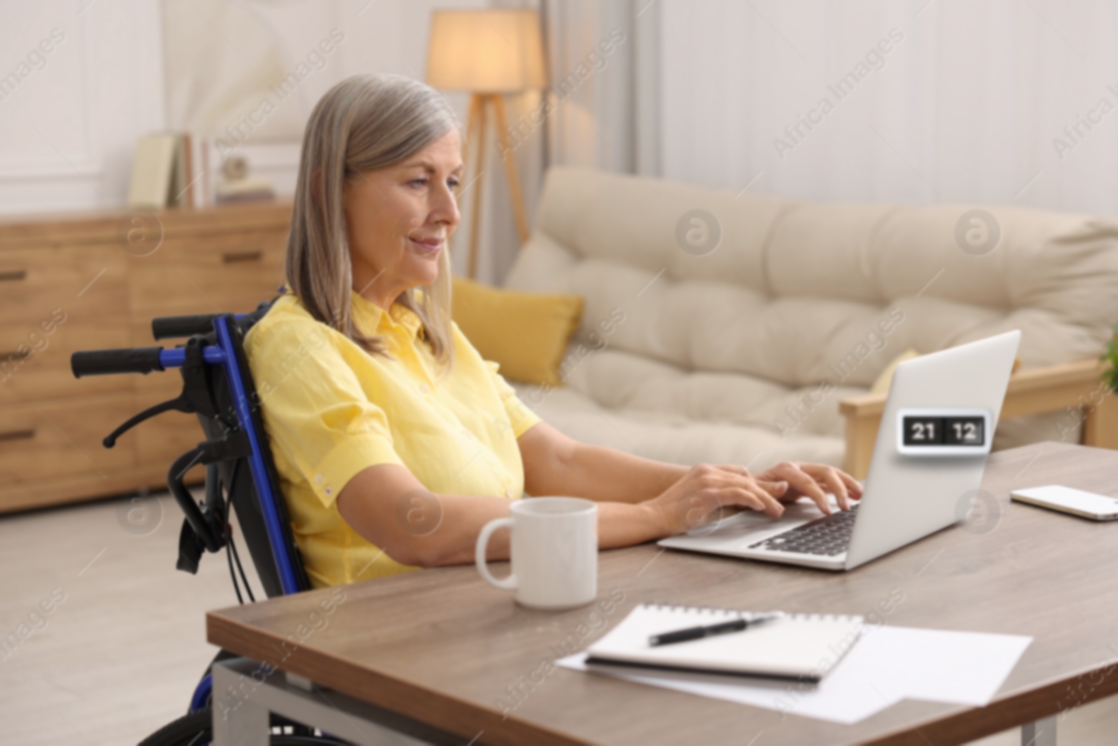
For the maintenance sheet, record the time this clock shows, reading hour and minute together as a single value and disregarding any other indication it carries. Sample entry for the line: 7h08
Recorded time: 21h12
